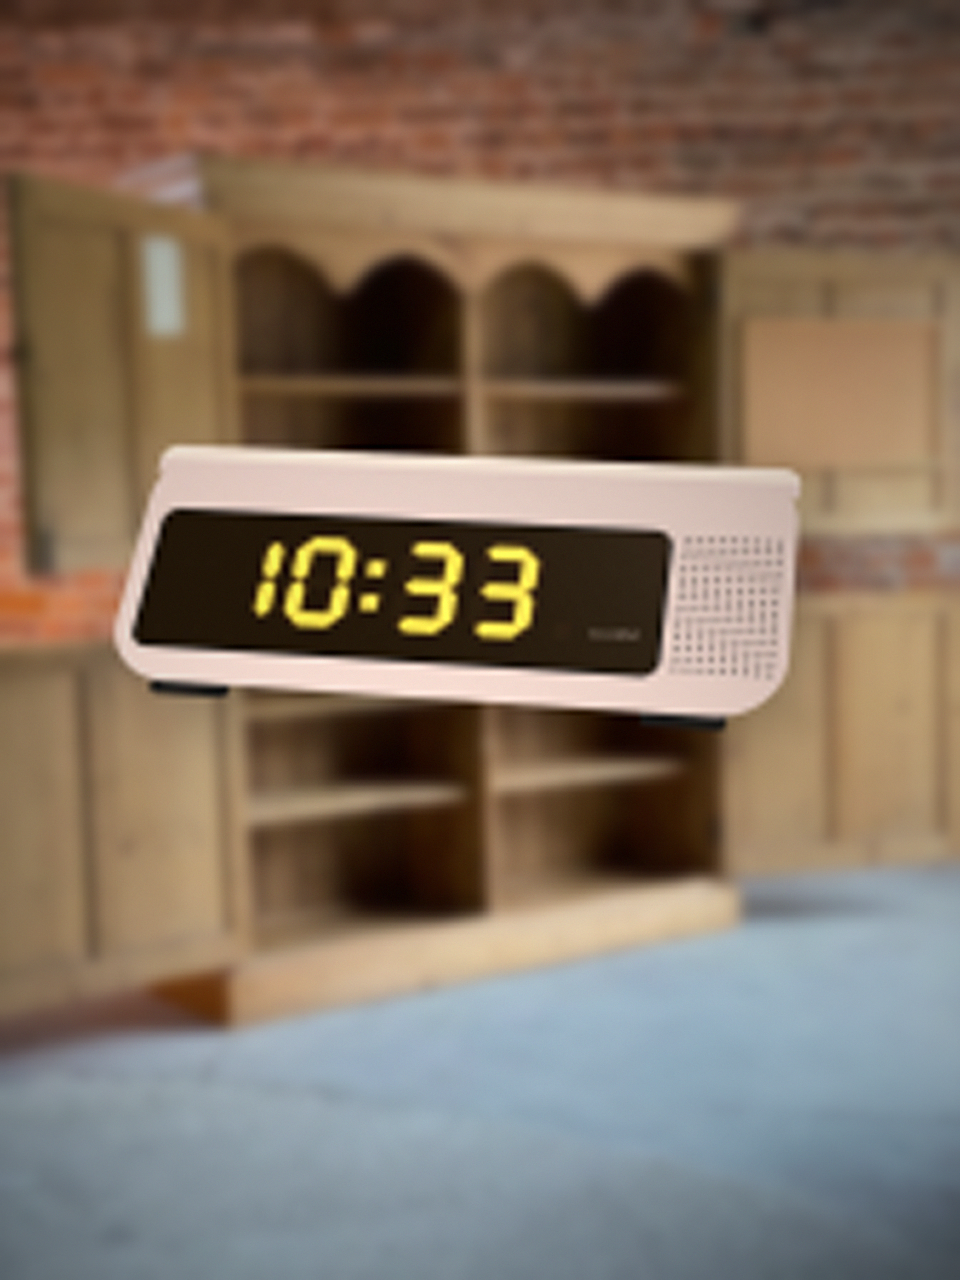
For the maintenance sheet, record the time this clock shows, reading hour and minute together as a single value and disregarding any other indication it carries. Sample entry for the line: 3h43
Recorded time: 10h33
